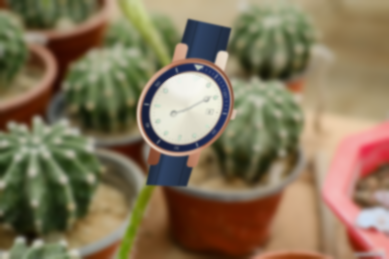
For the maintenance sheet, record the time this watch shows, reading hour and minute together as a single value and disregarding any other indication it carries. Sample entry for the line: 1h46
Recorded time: 8h09
